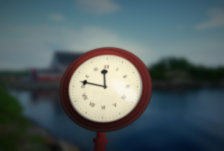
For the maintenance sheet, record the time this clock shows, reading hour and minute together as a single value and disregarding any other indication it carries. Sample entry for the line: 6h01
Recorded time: 11h47
